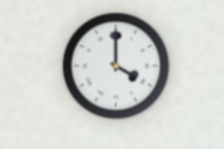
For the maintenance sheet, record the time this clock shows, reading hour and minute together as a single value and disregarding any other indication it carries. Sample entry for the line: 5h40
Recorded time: 4h00
